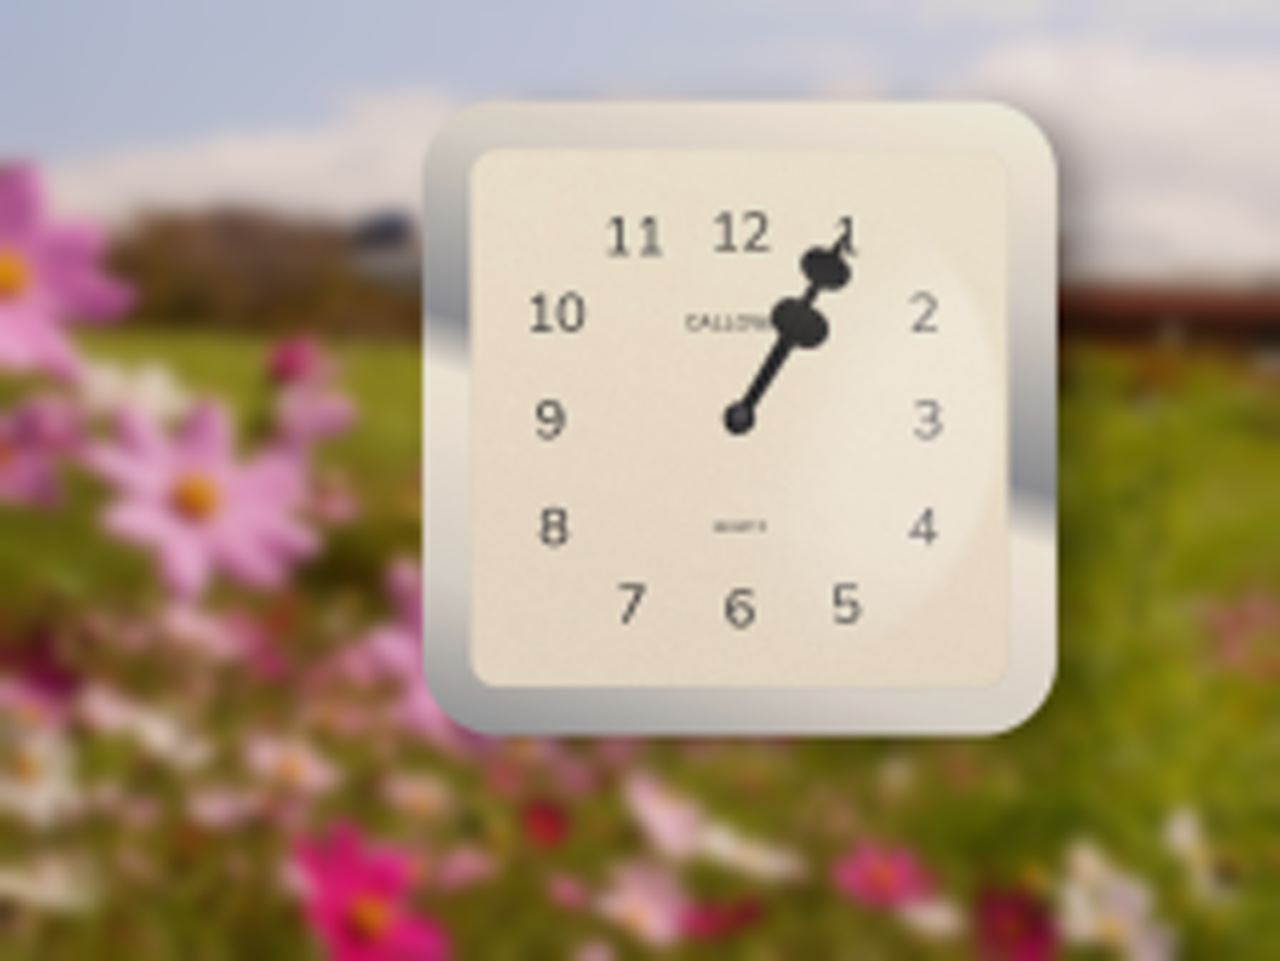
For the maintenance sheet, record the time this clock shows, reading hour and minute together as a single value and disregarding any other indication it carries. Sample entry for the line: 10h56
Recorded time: 1h05
